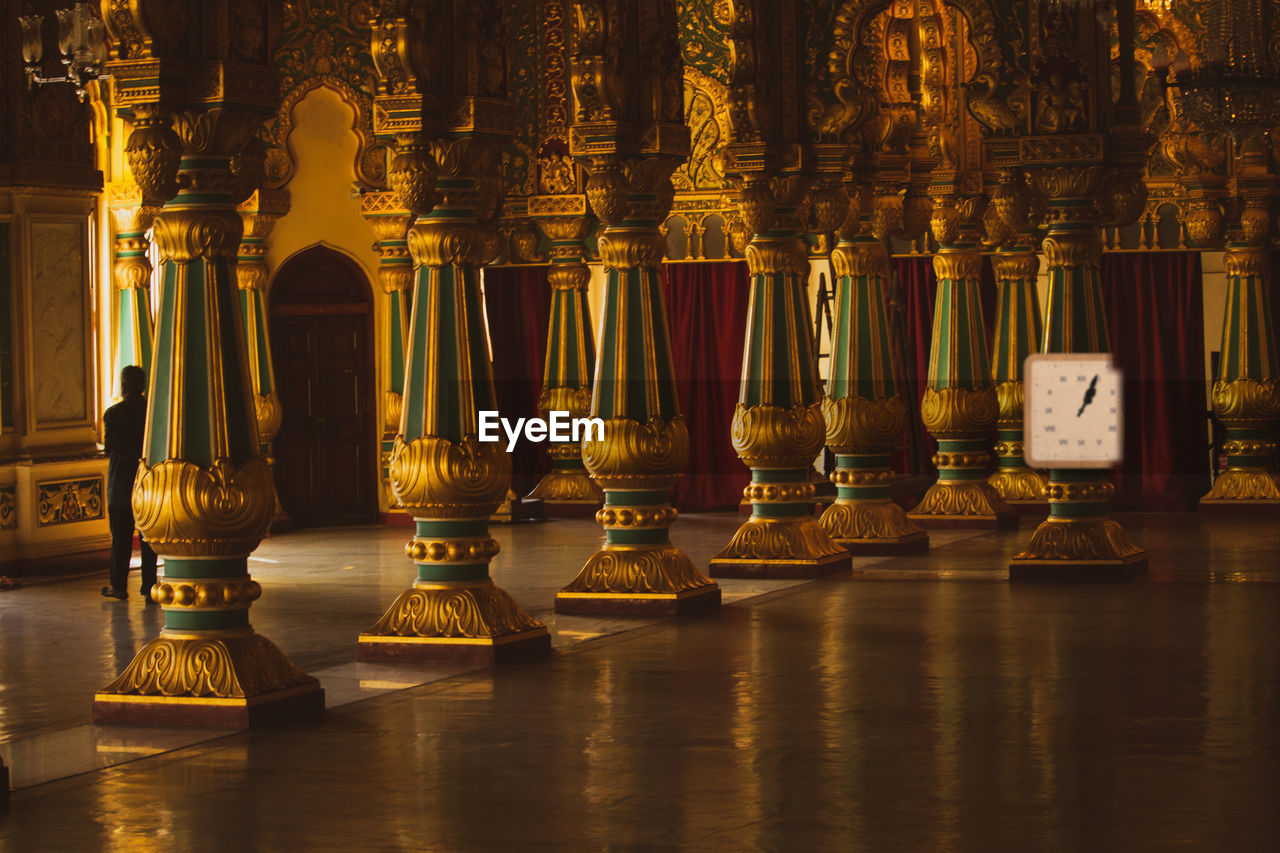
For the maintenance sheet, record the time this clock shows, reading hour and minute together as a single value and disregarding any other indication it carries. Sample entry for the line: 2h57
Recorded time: 1h04
